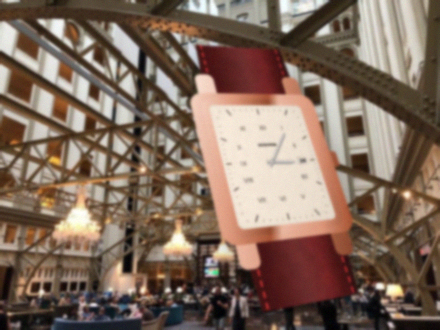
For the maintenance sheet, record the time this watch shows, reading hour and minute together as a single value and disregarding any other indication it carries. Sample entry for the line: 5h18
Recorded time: 3h06
